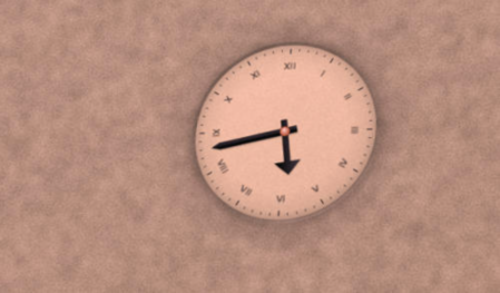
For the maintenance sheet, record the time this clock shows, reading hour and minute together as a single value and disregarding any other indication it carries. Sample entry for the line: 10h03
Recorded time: 5h43
